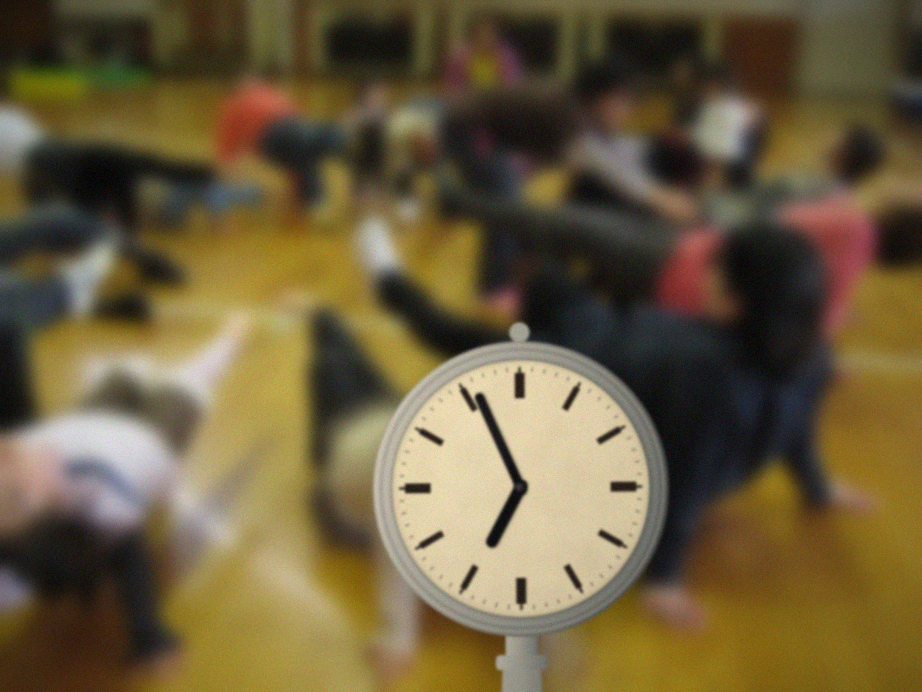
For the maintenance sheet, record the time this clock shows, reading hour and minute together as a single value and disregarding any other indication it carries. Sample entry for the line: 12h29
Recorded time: 6h56
